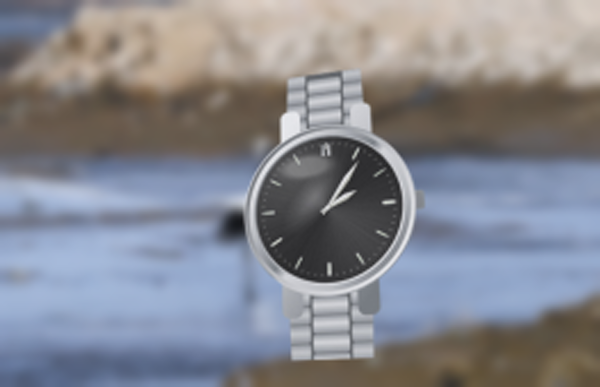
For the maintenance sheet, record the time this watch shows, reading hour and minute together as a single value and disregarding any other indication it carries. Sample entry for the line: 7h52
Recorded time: 2h06
